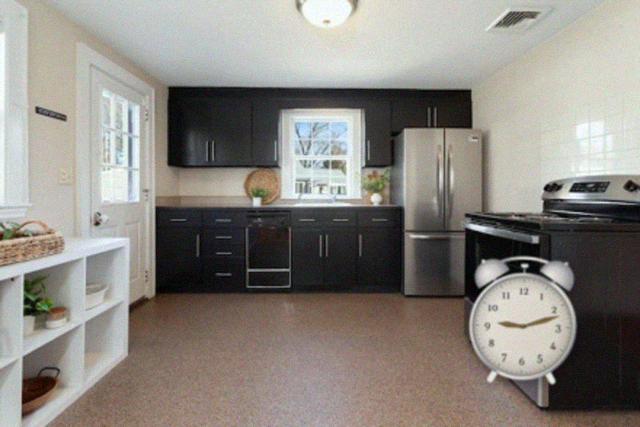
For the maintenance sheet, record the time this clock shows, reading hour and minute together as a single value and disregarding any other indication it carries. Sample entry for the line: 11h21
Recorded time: 9h12
